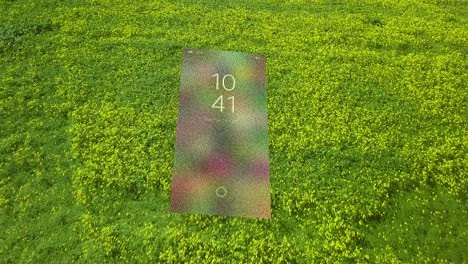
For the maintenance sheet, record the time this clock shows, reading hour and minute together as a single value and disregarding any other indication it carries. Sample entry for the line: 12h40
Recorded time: 10h41
